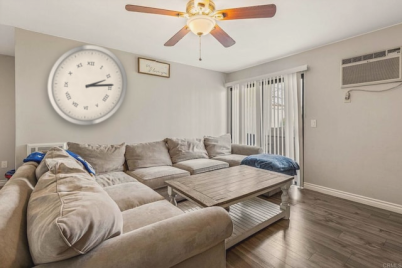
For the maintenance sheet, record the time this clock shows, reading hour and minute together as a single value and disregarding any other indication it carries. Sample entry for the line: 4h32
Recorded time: 2h14
